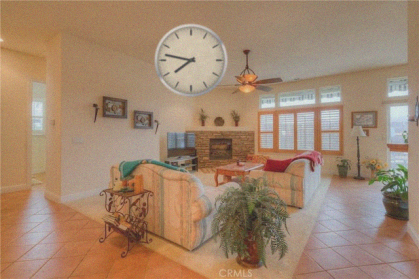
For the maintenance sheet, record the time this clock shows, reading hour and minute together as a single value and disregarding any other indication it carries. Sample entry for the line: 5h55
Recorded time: 7h47
